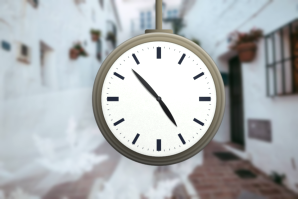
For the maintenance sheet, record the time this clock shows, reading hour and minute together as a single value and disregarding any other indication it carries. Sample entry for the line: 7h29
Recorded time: 4h53
